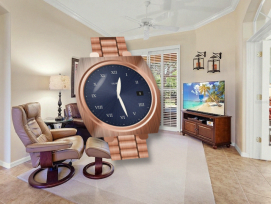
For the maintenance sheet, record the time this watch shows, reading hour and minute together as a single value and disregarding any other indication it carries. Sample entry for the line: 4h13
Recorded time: 12h28
